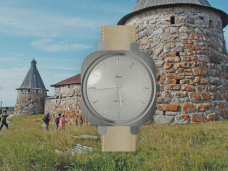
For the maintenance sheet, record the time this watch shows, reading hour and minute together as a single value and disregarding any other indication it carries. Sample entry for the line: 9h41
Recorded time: 5h44
